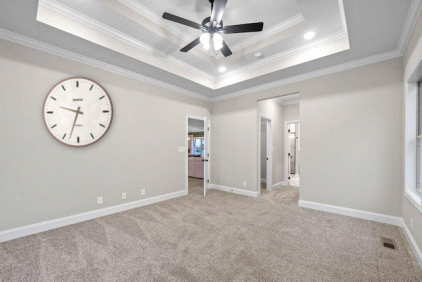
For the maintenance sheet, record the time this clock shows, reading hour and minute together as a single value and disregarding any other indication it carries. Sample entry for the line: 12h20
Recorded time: 9h33
